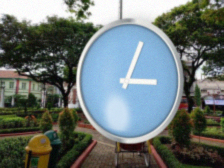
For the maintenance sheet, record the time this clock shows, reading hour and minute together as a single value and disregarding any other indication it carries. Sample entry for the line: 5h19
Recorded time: 3h04
